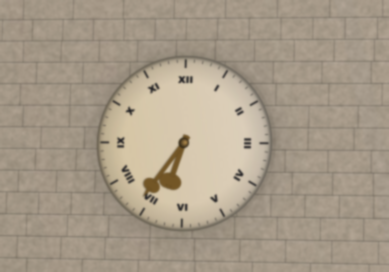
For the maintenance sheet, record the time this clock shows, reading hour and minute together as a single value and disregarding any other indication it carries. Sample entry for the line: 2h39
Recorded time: 6h36
